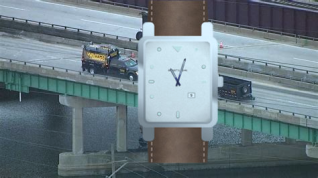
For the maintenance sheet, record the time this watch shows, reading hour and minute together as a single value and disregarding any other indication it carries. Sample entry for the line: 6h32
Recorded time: 11h03
